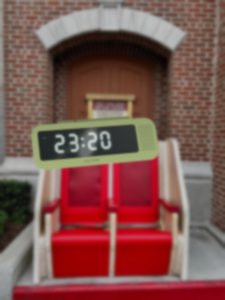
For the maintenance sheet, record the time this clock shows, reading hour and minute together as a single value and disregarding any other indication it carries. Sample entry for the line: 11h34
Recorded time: 23h20
